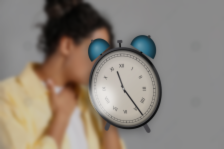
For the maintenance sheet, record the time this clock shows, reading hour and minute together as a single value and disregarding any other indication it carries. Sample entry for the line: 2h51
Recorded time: 11h24
